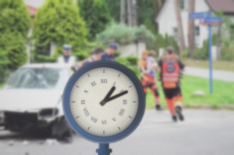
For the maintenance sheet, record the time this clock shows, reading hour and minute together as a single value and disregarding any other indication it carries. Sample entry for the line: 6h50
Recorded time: 1h11
